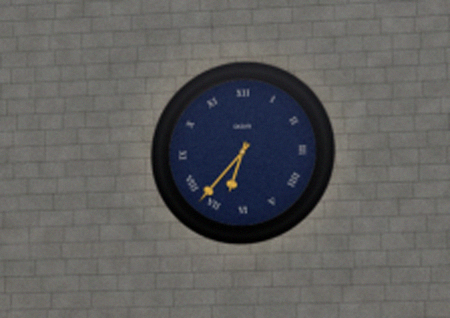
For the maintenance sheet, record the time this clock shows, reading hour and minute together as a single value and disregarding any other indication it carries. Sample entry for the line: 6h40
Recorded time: 6h37
